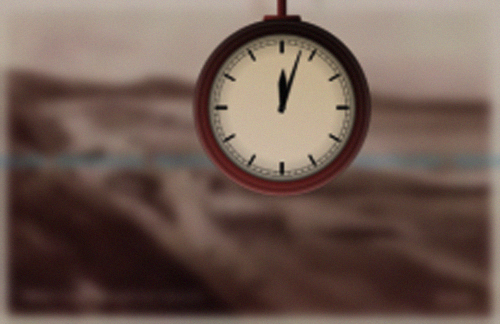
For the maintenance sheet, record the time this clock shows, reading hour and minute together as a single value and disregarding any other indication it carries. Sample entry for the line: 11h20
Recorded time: 12h03
